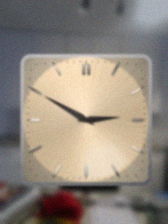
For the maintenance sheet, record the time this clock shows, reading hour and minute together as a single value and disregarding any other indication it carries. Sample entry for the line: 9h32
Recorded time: 2h50
